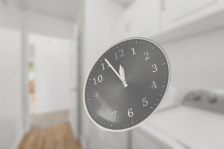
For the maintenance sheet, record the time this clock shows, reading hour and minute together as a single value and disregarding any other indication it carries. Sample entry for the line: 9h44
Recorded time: 11h56
